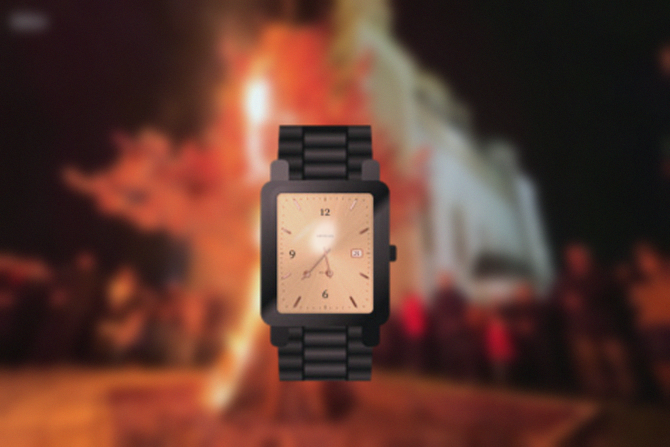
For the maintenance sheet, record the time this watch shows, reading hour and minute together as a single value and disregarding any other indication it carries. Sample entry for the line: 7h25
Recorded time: 5h37
